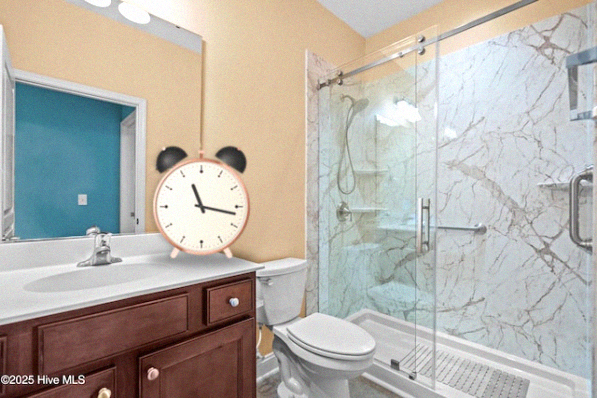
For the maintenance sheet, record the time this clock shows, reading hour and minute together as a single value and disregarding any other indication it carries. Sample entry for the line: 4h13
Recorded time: 11h17
